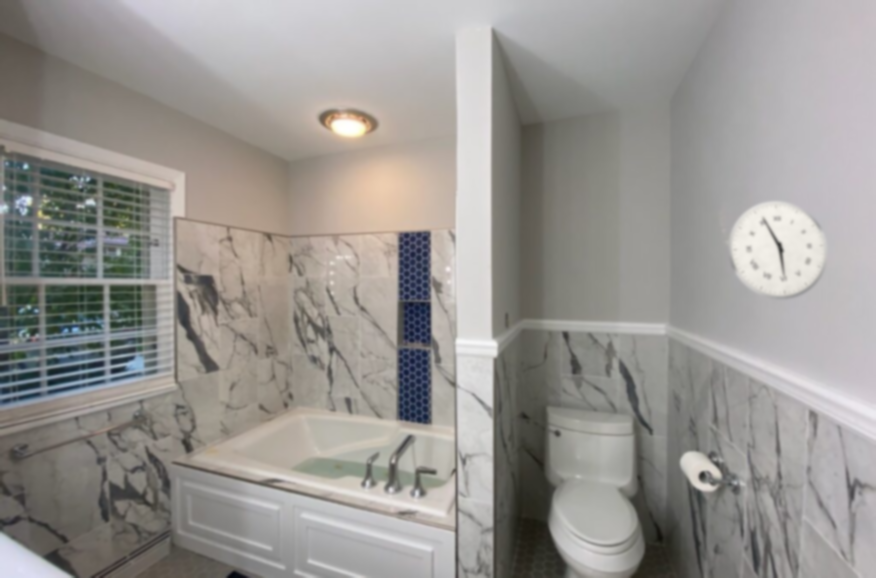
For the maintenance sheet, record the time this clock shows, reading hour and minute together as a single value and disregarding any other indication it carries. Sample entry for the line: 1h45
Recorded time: 5h56
